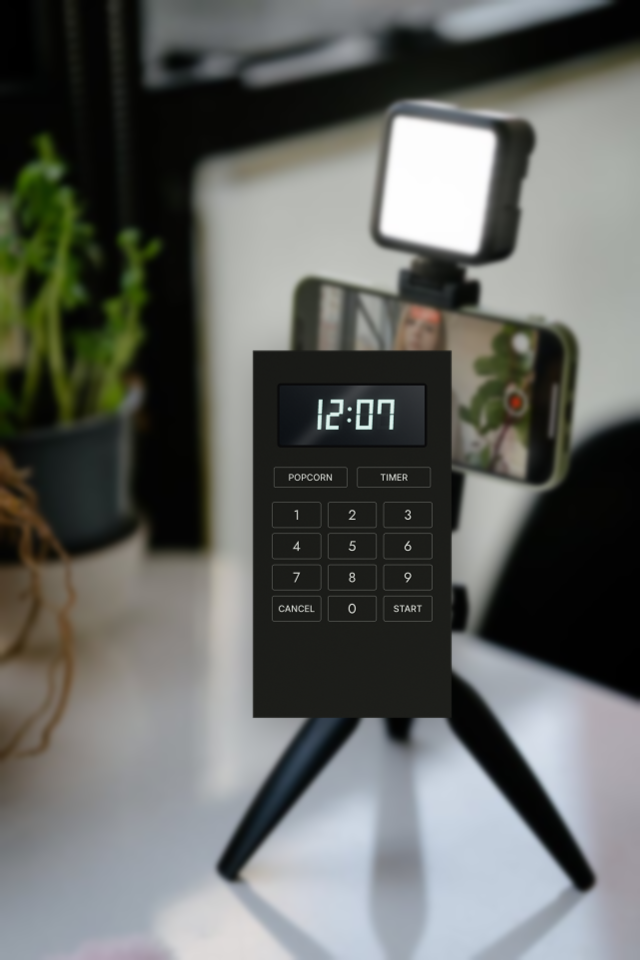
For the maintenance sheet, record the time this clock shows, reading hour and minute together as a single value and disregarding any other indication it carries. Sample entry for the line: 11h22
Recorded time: 12h07
